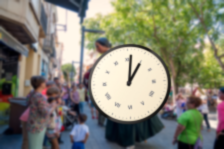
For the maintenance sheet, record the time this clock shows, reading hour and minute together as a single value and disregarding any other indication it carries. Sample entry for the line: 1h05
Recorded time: 1h01
